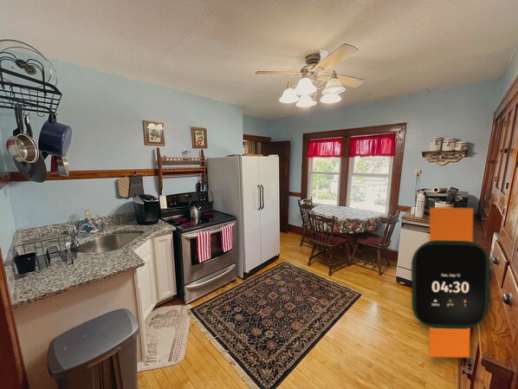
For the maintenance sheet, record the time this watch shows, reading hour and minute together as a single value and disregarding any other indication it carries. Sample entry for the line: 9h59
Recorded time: 4h30
